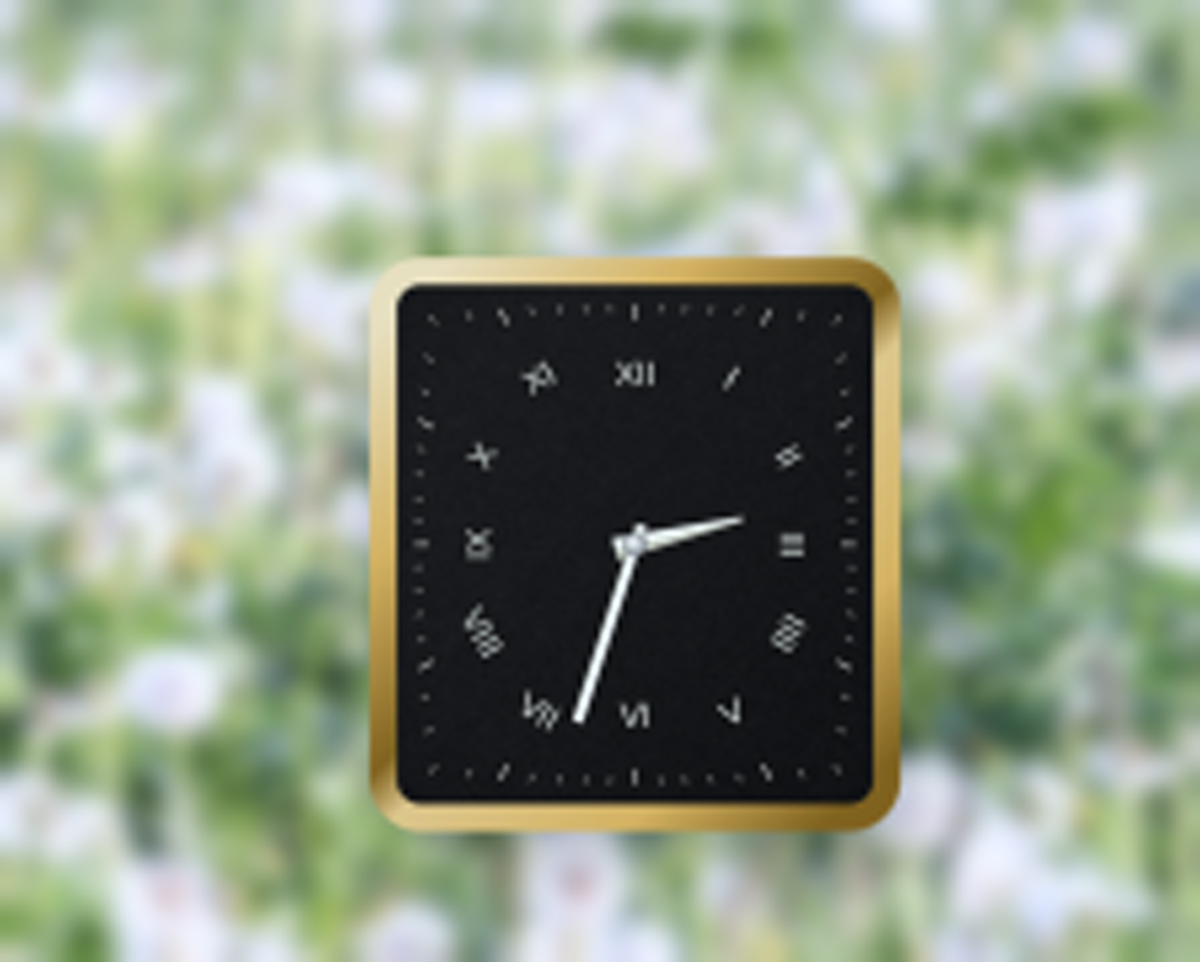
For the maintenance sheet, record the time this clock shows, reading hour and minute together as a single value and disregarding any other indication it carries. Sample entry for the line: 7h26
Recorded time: 2h33
